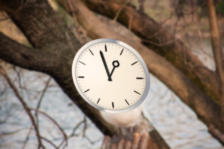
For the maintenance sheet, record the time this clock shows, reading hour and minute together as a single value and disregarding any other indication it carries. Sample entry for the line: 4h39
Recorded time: 12h58
